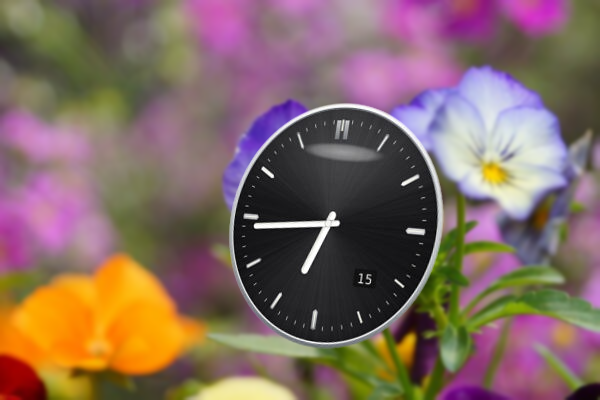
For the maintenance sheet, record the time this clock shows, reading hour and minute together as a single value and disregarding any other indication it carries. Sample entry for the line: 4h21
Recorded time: 6h44
